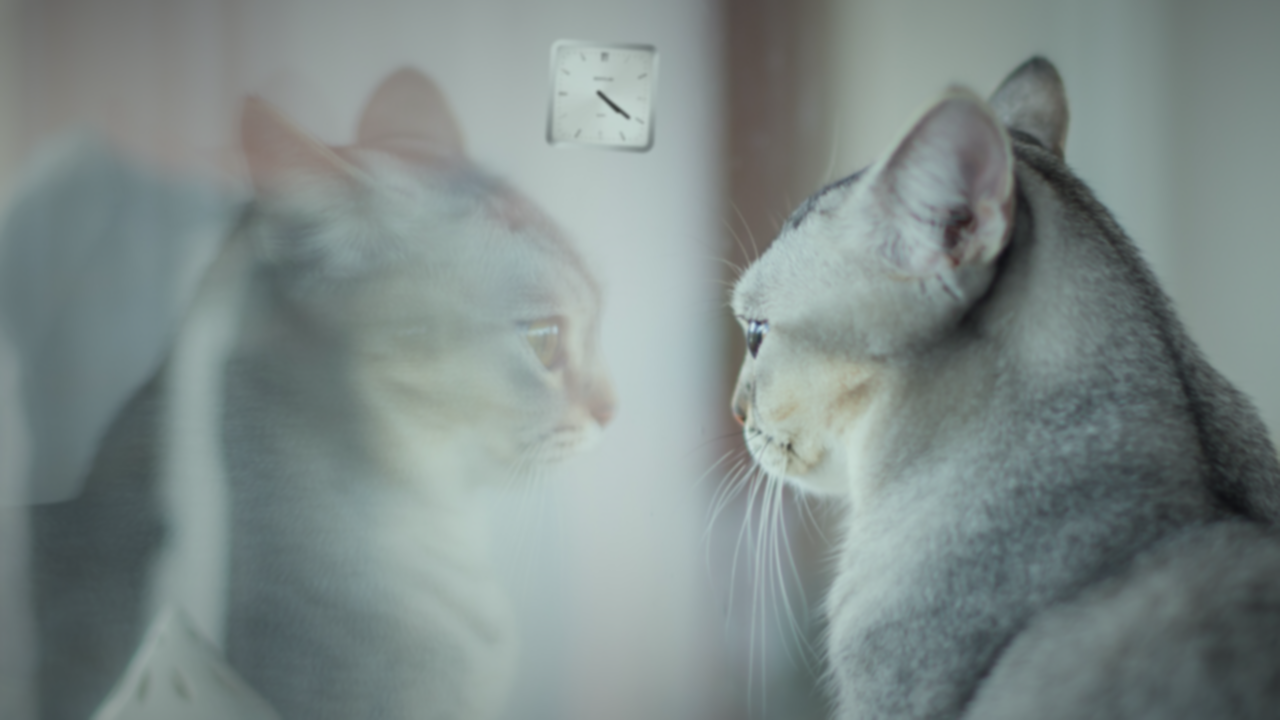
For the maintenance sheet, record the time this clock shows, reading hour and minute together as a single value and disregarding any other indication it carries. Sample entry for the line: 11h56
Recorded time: 4h21
